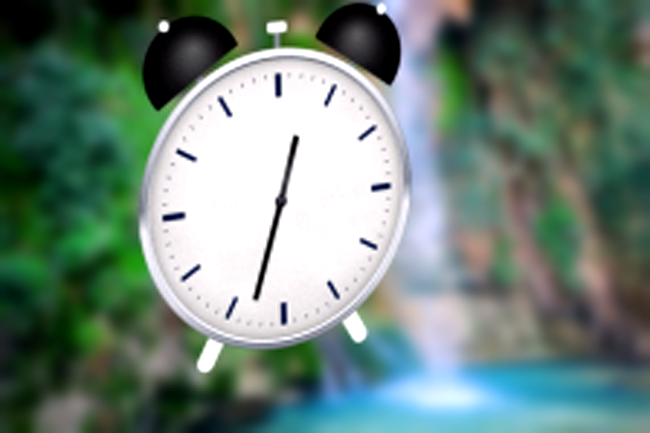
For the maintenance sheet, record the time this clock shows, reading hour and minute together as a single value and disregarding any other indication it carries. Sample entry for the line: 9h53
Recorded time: 12h33
